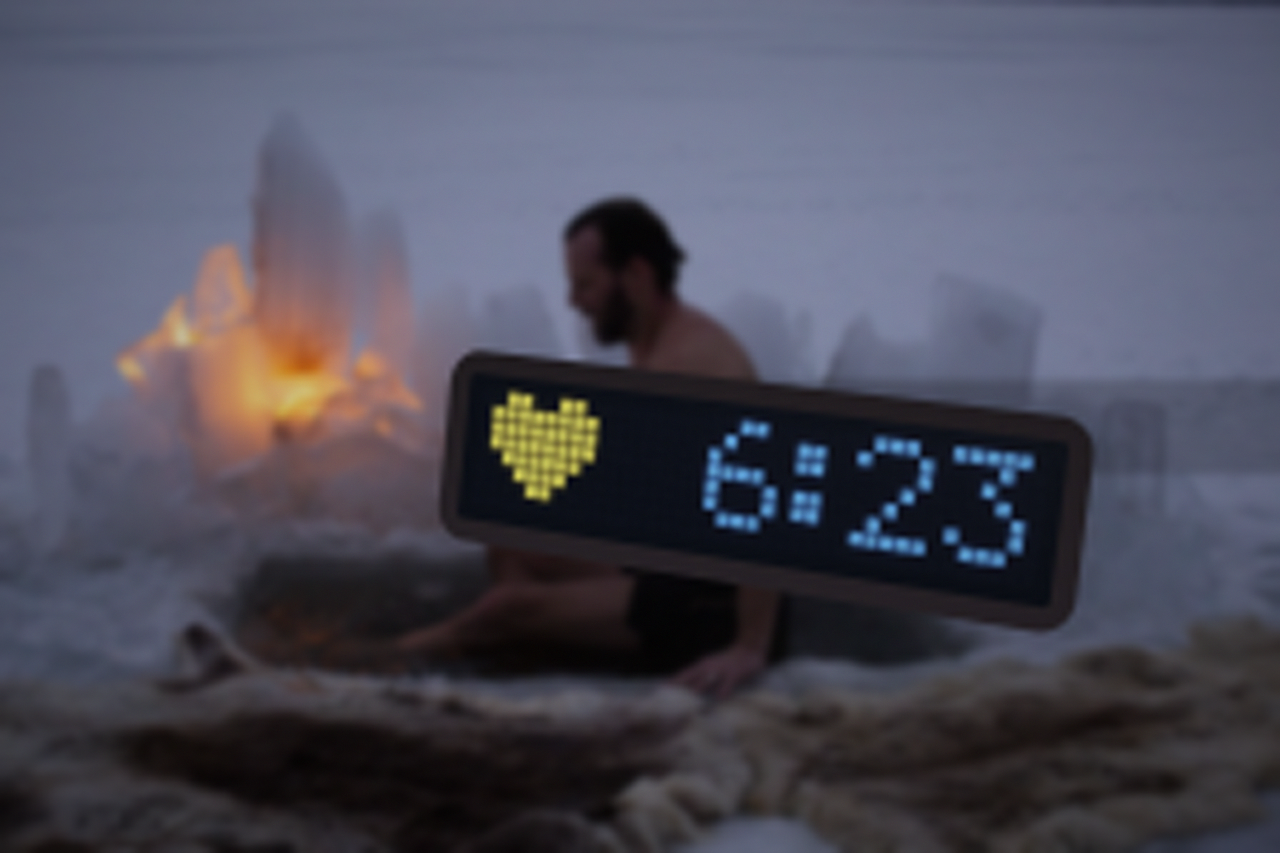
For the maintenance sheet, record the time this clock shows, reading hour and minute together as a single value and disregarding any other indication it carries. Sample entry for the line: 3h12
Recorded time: 6h23
